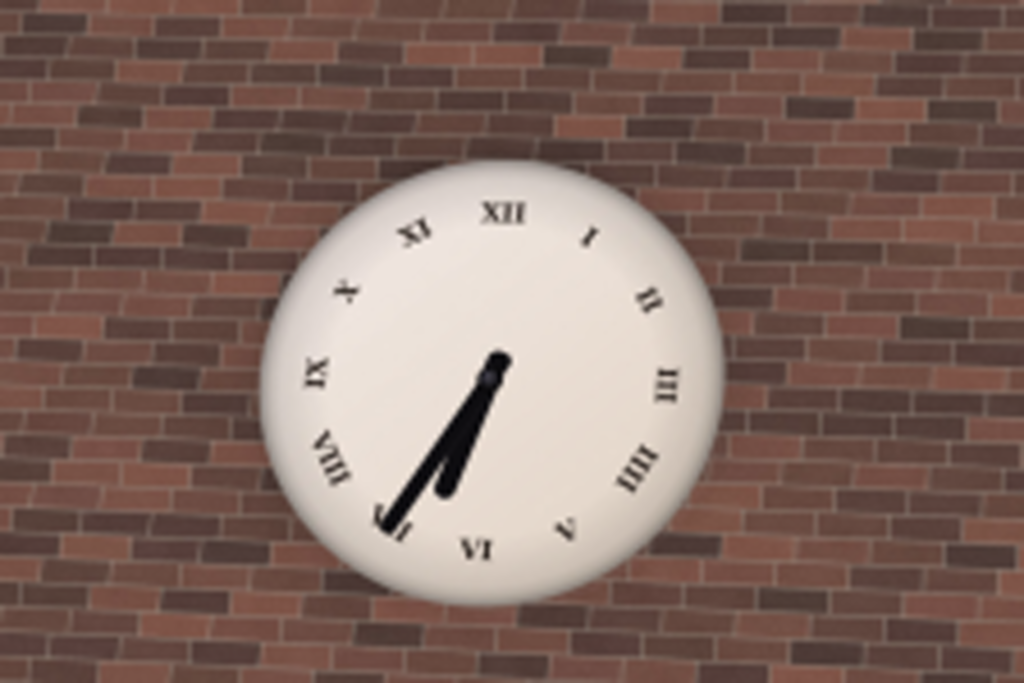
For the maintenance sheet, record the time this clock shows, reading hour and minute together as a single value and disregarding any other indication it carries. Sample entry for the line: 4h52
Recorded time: 6h35
